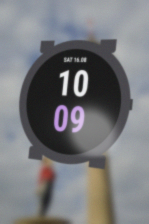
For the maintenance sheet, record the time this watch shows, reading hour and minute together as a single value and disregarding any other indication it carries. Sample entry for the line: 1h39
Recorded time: 10h09
